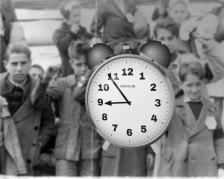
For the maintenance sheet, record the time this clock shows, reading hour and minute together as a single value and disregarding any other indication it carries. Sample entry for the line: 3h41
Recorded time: 8h54
